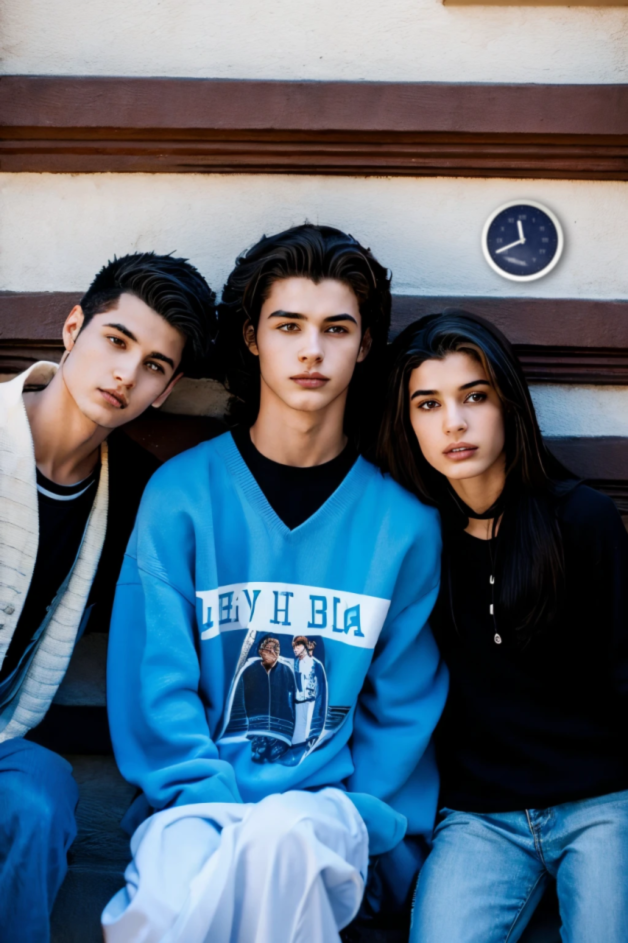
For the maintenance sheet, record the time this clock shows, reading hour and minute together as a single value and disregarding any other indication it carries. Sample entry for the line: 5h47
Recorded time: 11h41
